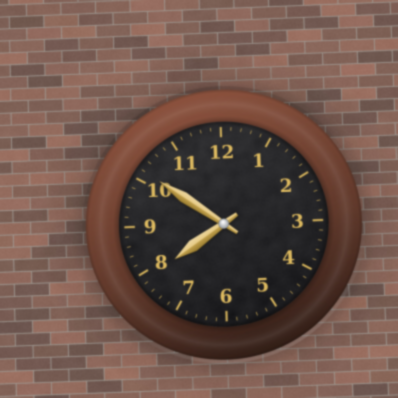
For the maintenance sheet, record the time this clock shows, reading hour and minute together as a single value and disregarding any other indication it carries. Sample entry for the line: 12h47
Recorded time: 7h51
